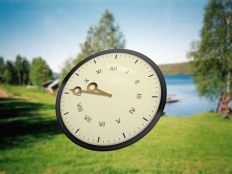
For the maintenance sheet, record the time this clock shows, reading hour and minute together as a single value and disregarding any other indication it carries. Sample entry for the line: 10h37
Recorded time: 9h46
